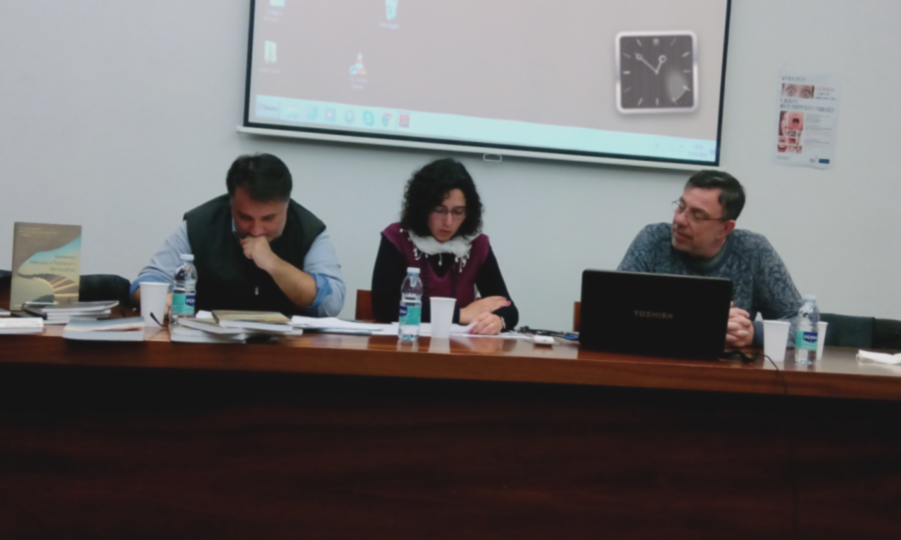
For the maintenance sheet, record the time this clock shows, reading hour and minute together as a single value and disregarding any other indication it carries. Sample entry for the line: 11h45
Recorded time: 12h52
